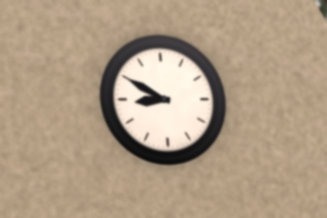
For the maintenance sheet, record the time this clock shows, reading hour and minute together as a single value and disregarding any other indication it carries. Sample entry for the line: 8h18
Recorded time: 8h50
